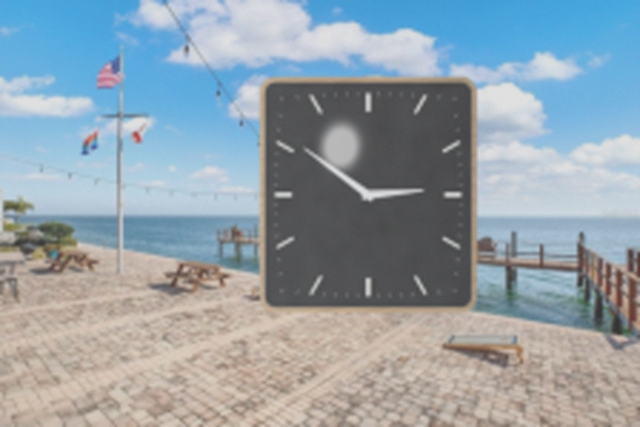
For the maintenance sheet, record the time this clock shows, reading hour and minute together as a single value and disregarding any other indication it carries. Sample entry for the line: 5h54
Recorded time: 2h51
